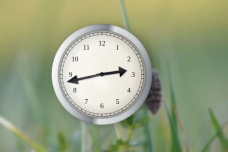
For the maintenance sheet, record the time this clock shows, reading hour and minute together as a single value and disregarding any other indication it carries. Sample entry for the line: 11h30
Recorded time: 2h43
